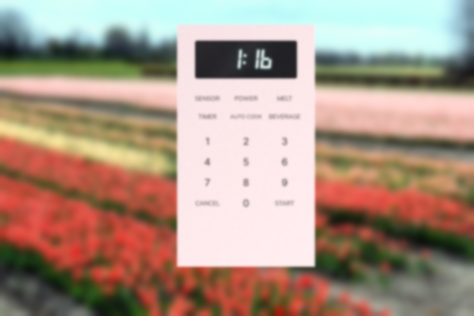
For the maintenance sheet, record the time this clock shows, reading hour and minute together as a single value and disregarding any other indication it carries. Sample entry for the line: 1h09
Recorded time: 1h16
